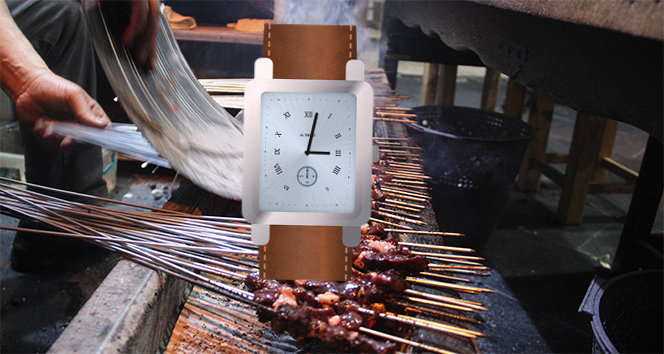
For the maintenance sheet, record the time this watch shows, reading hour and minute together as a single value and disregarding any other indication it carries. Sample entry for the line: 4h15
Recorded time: 3h02
